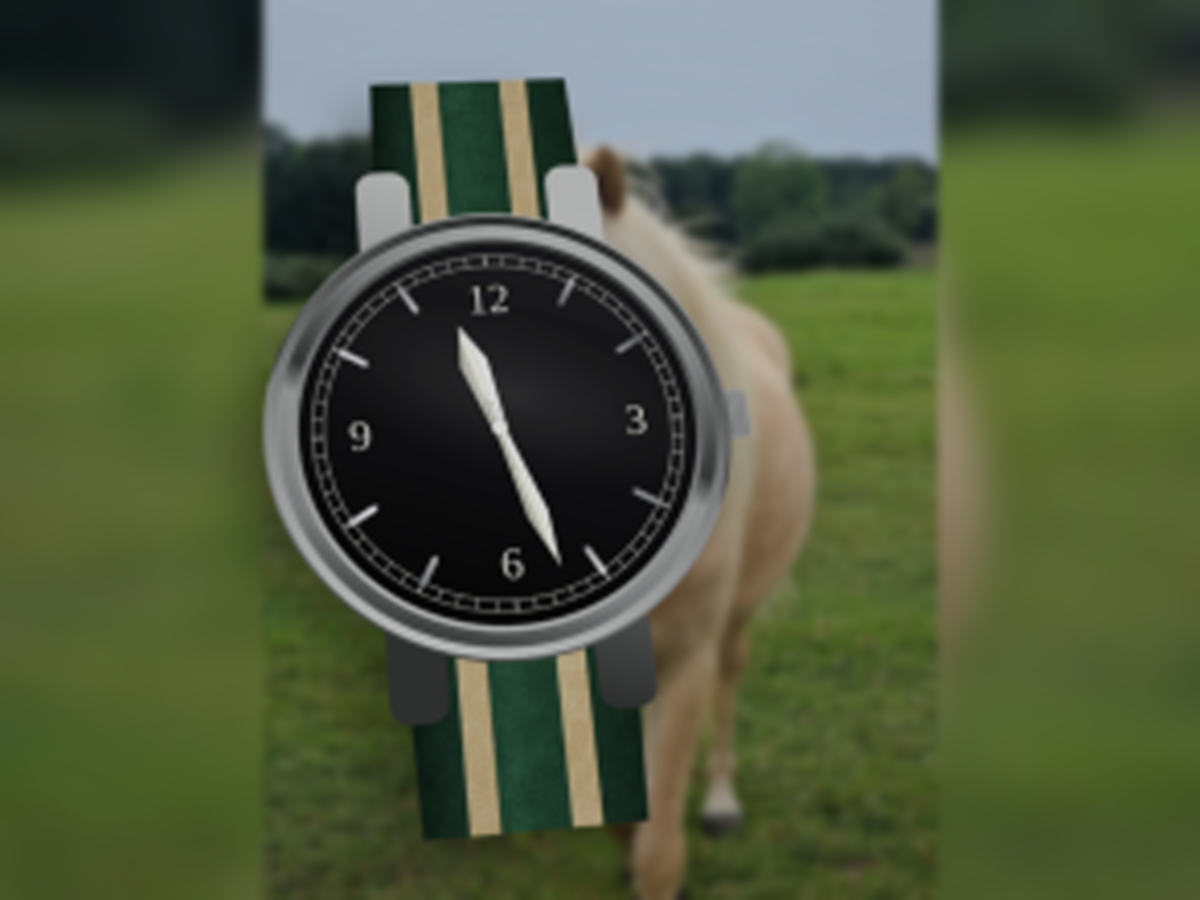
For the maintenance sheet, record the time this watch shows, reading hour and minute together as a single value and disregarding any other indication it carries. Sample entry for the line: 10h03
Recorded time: 11h27
